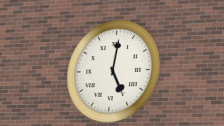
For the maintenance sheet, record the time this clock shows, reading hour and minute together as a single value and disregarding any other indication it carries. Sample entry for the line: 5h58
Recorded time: 5h01
